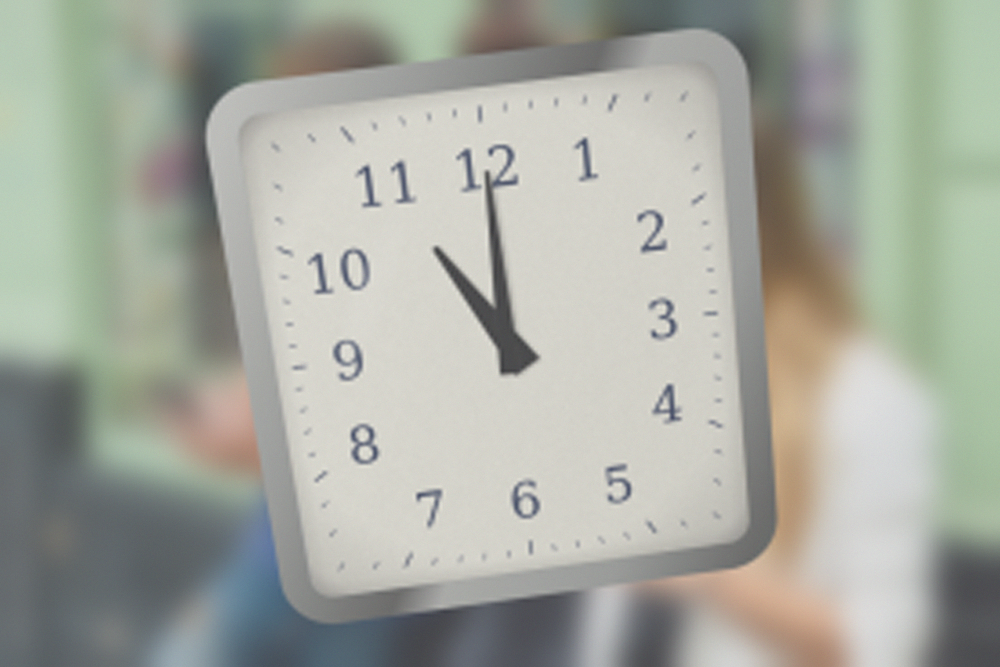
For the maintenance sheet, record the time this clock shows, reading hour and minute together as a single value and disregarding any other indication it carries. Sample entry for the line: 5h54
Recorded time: 11h00
